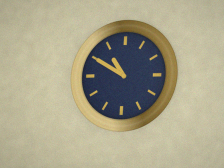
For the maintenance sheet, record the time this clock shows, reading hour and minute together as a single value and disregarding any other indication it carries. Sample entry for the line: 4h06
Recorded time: 10h50
